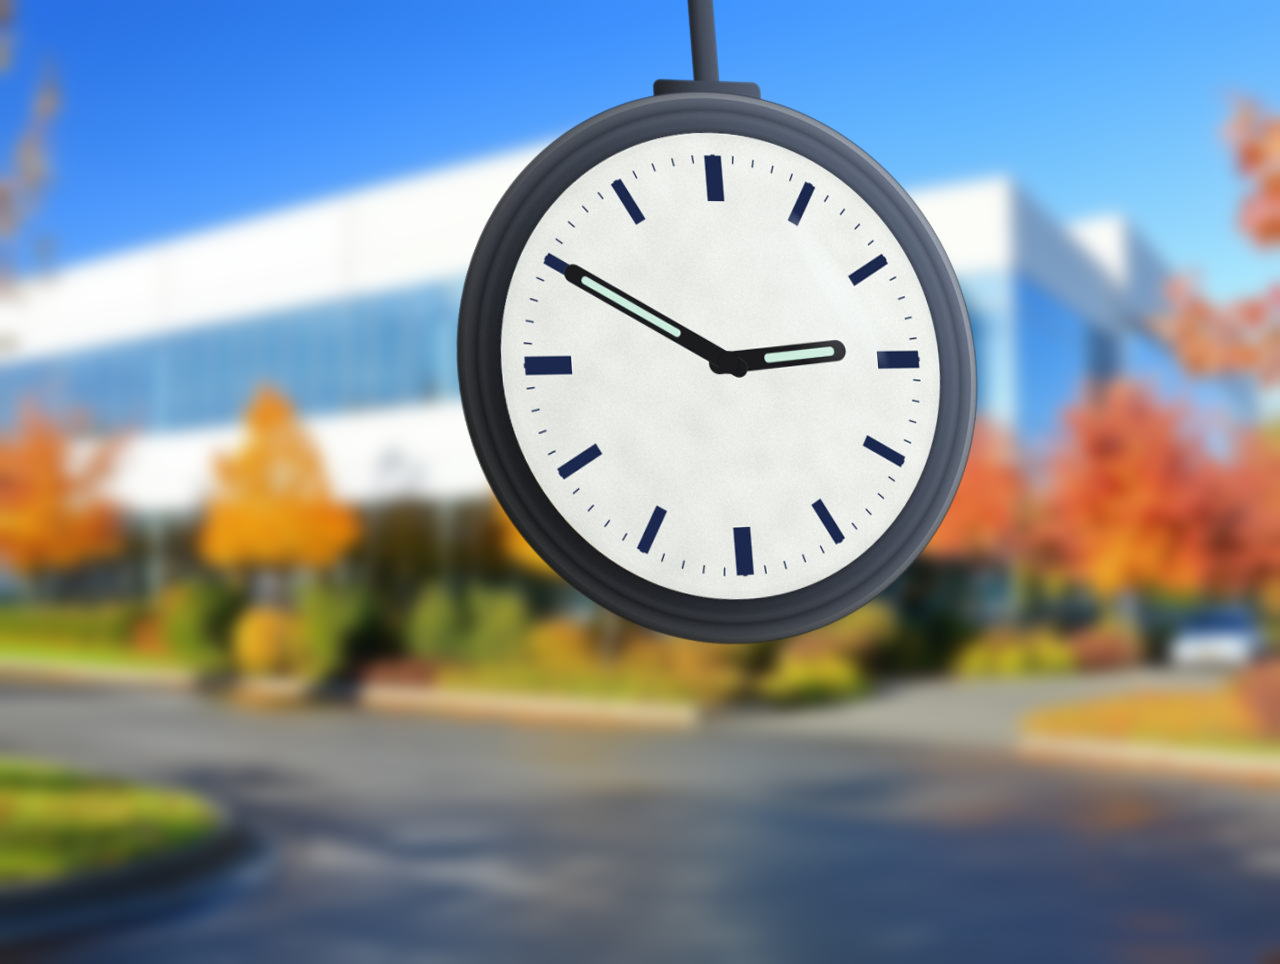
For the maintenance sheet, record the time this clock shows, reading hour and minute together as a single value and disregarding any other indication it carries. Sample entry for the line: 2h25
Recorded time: 2h50
